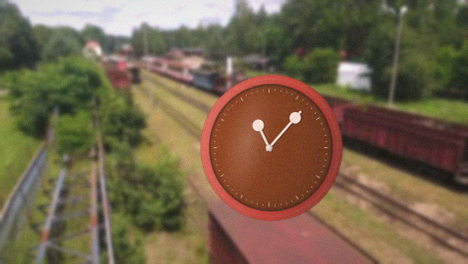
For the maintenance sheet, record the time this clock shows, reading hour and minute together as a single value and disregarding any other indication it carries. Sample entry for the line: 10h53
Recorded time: 11h07
